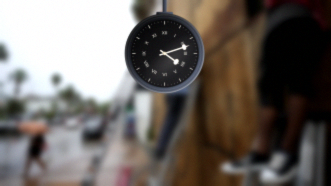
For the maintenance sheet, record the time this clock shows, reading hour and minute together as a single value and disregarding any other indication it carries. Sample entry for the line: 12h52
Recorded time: 4h12
